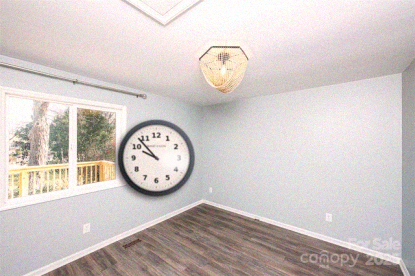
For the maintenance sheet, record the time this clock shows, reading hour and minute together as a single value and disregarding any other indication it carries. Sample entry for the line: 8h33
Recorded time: 9h53
